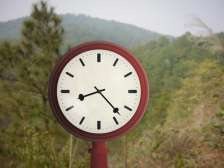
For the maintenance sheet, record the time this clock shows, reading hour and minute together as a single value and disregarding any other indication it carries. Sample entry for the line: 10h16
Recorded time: 8h23
